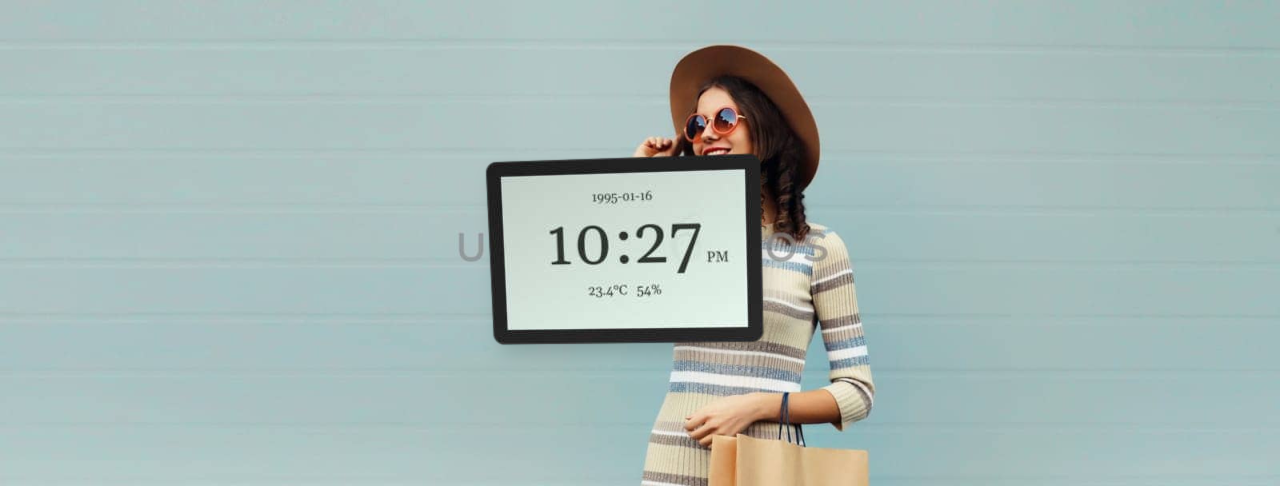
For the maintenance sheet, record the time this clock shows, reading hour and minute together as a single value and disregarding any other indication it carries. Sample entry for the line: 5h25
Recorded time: 10h27
